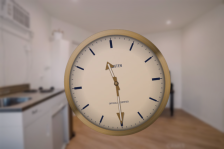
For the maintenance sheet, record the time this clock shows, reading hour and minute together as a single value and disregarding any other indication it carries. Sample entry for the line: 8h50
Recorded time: 11h30
